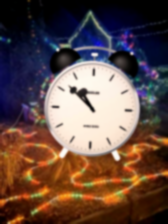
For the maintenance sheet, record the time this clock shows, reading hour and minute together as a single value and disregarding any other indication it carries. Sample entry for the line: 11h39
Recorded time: 10h52
